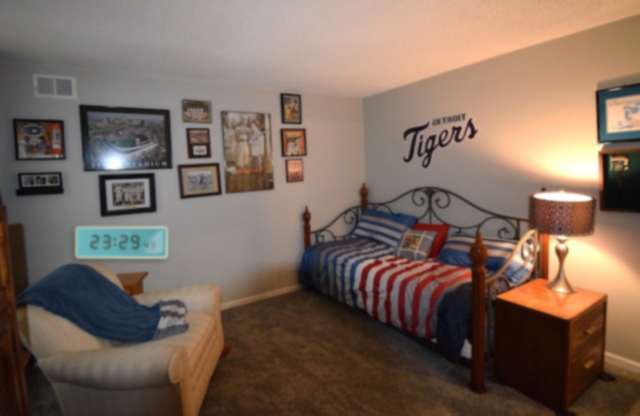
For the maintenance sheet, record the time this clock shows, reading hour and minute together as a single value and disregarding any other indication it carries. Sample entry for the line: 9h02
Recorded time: 23h29
